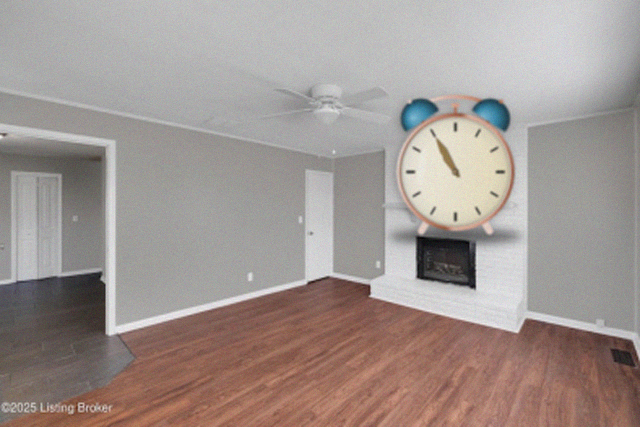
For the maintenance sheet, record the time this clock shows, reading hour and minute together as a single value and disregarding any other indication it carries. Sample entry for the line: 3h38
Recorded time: 10h55
